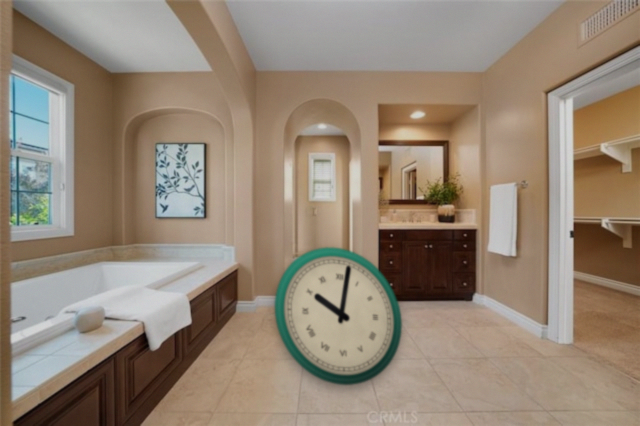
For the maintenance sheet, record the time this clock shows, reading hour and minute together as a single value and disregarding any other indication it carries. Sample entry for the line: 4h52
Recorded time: 10h02
